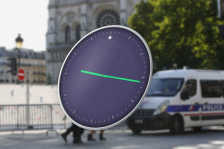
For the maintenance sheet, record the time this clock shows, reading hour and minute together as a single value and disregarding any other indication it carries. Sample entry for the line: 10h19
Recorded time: 9h16
